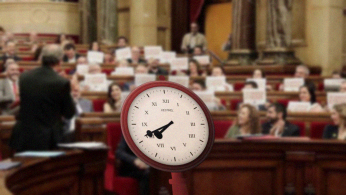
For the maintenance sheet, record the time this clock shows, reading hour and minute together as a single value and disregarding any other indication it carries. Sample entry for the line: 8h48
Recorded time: 7h41
